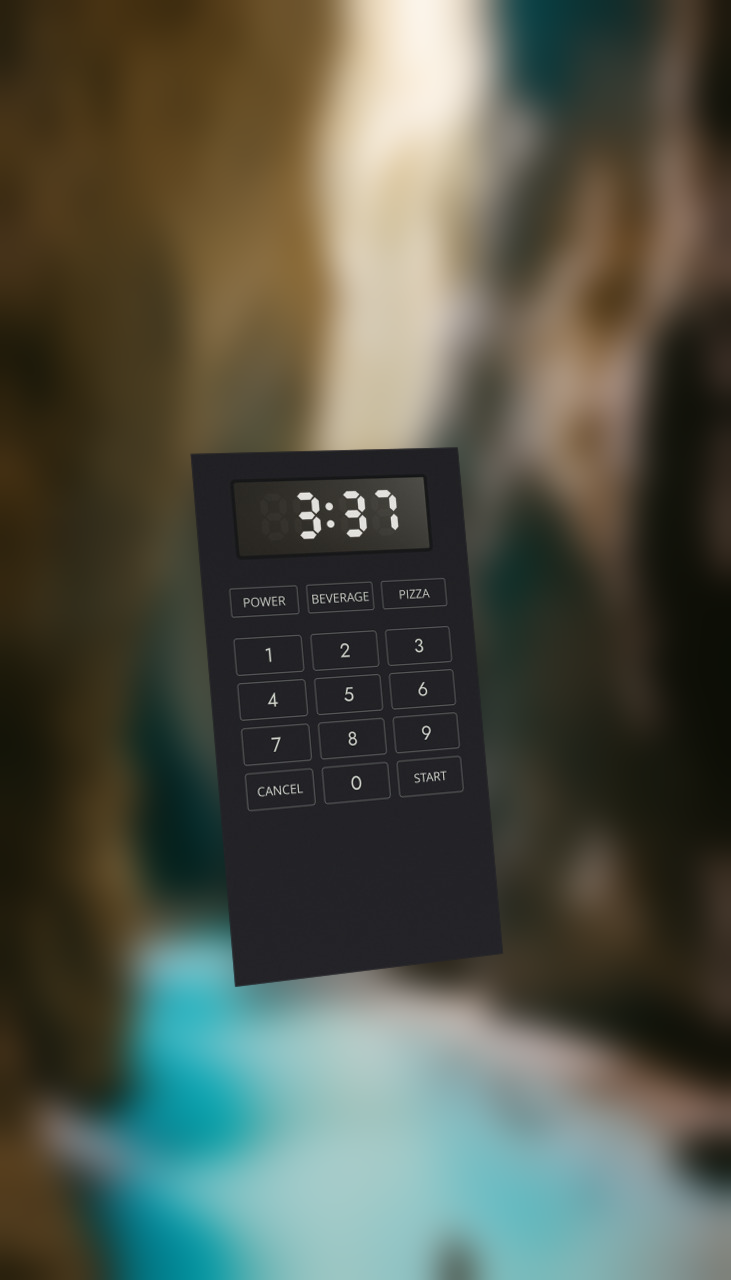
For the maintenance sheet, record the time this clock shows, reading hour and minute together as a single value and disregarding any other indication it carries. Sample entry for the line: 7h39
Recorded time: 3h37
